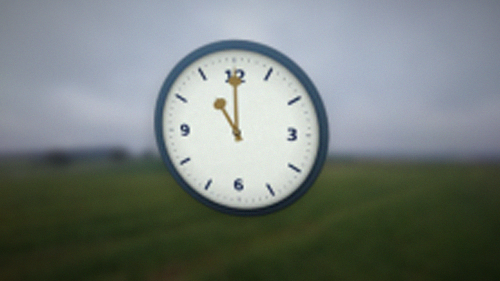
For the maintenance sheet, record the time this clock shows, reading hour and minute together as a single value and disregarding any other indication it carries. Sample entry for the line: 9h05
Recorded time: 11h00
